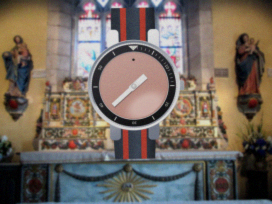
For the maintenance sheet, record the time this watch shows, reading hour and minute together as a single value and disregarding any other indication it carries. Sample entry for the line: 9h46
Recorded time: 1h38
